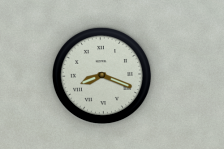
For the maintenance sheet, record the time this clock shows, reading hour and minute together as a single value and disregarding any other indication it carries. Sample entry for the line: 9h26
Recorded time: 8h19
